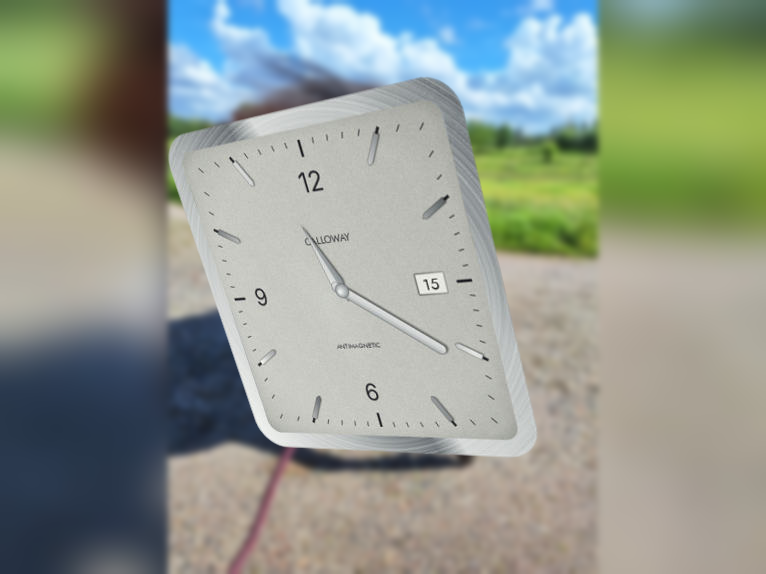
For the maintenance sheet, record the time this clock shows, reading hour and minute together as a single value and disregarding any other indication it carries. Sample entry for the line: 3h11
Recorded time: 11h21
